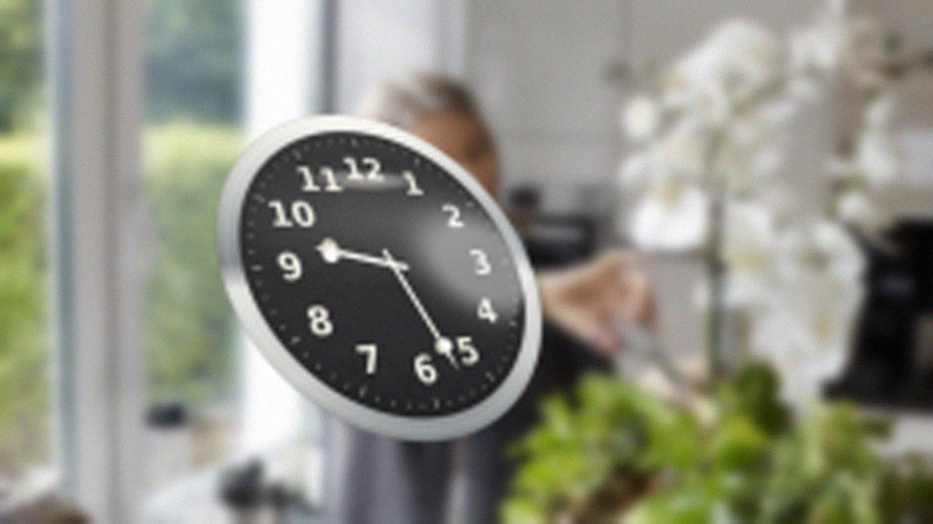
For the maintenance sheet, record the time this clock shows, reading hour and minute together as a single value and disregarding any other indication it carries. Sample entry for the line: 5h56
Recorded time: 9h27
